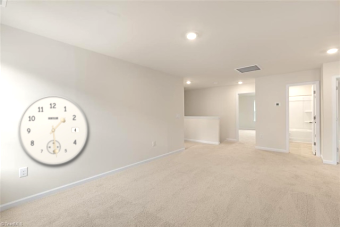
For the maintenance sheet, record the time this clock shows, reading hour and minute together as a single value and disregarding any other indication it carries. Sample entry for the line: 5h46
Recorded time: 1h29
